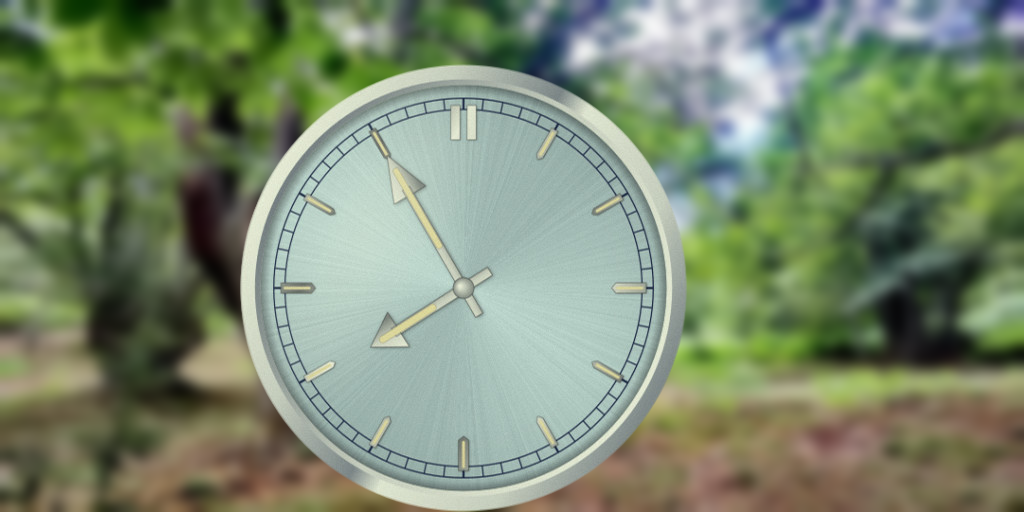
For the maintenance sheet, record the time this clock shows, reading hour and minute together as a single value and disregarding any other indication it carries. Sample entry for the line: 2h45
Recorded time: 7h55
